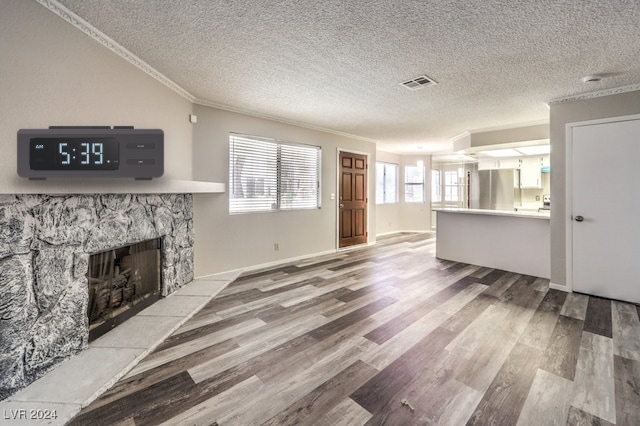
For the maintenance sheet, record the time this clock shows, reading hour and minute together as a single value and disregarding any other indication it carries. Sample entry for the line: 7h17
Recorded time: 5h39
